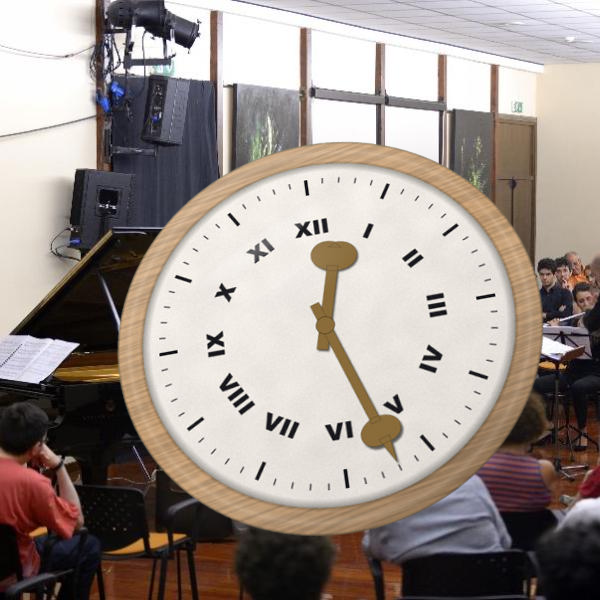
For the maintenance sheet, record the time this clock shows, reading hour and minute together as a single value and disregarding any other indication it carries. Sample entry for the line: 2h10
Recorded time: 12h27
